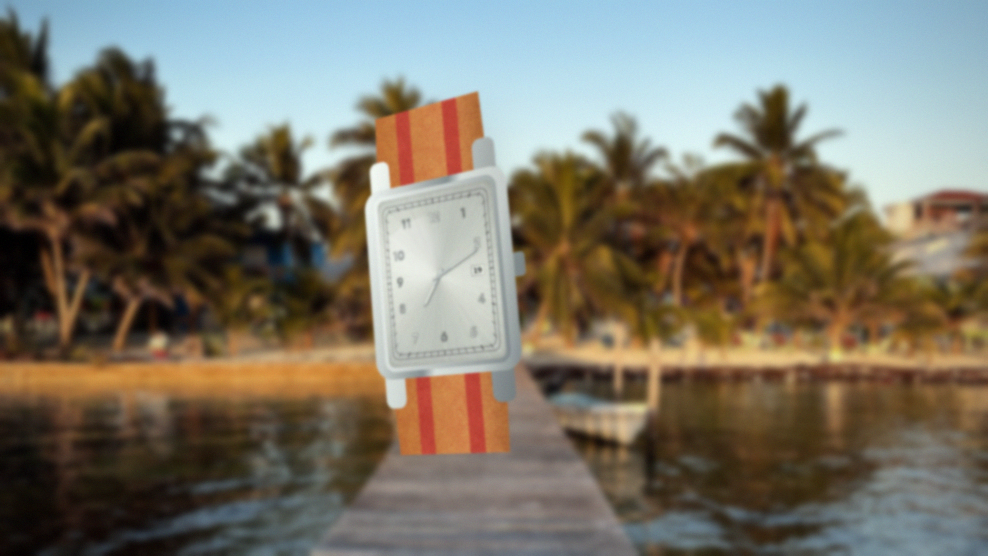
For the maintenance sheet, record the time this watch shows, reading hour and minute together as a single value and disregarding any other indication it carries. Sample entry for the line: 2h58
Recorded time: 7h11
